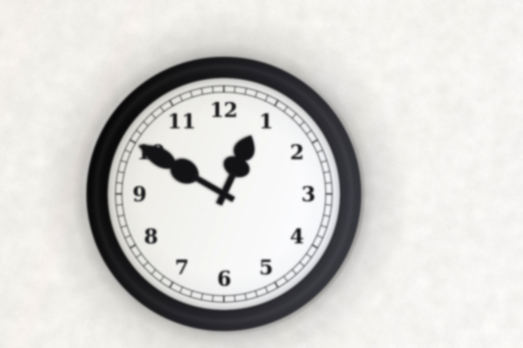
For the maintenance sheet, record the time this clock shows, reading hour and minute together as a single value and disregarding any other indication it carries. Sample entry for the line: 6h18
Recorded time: 12h50
